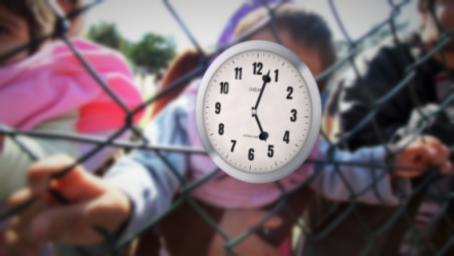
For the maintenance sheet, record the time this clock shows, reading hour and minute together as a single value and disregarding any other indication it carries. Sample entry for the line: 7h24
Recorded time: 5h03
